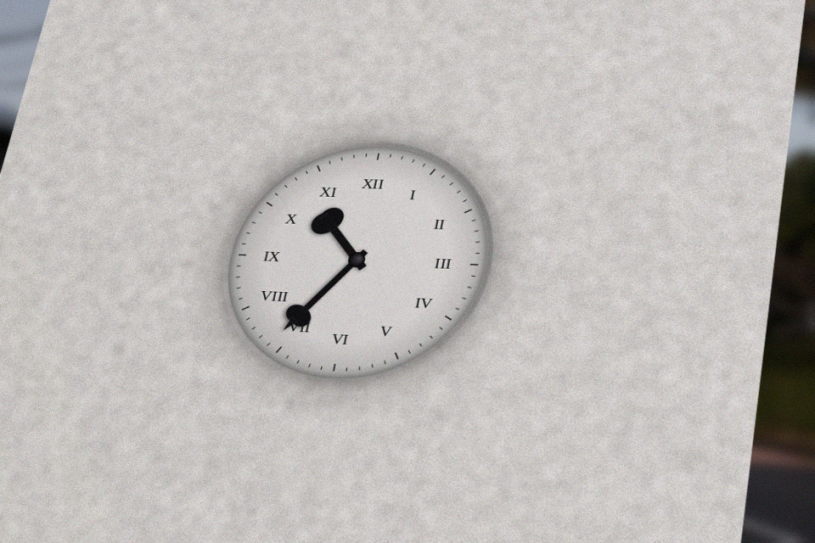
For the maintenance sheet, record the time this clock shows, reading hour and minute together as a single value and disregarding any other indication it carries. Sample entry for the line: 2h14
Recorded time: 10h36
